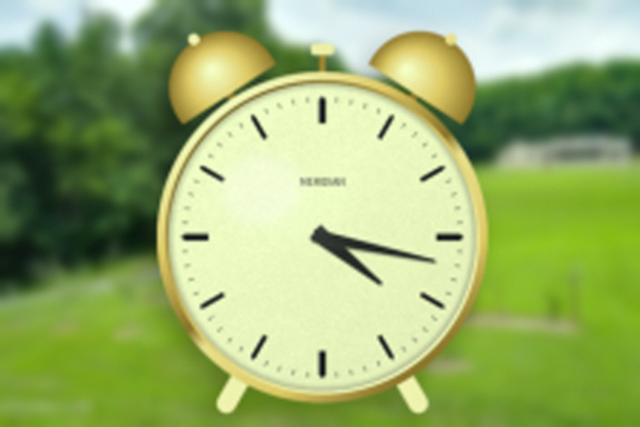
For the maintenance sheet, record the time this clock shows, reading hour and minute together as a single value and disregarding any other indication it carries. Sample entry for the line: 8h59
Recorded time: 4h17
